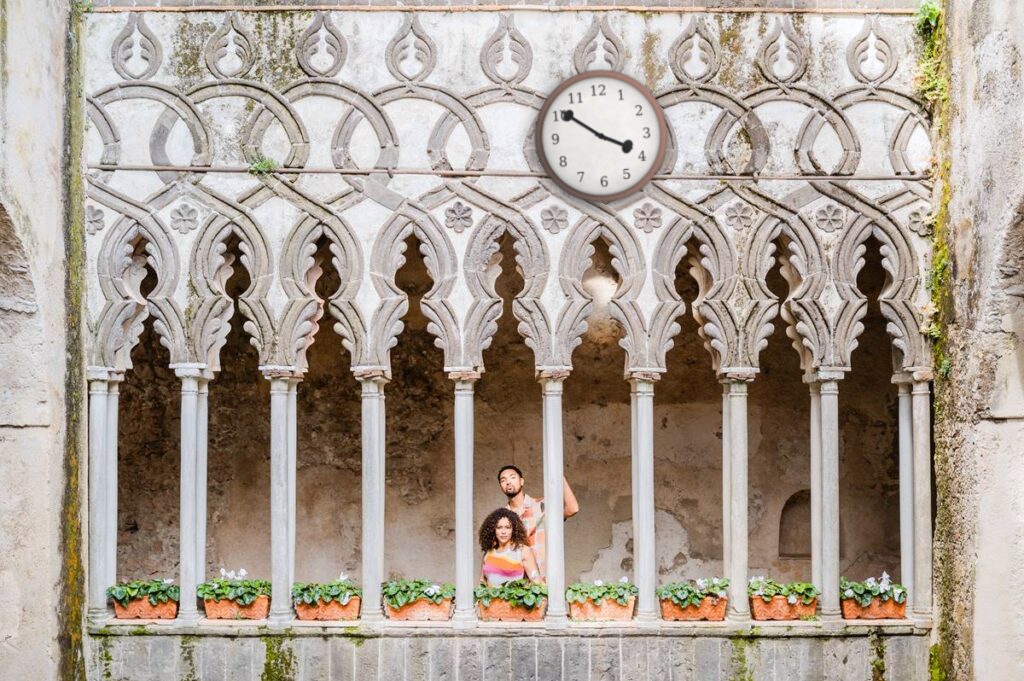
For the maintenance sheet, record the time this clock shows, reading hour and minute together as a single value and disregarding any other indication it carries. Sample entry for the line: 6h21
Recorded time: 3h51
